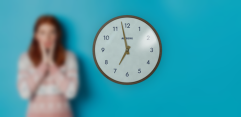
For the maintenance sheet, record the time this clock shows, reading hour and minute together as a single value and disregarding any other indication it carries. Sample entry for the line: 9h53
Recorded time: 6h58
